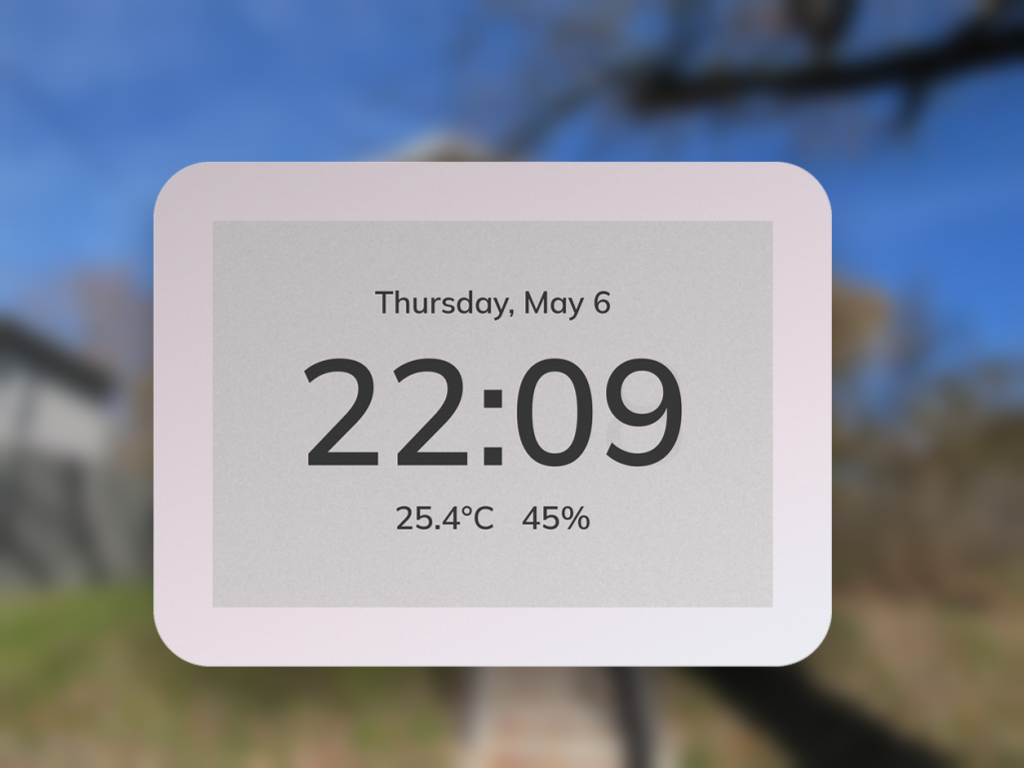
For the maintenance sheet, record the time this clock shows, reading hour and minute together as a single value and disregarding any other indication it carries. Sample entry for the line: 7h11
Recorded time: 22h09
